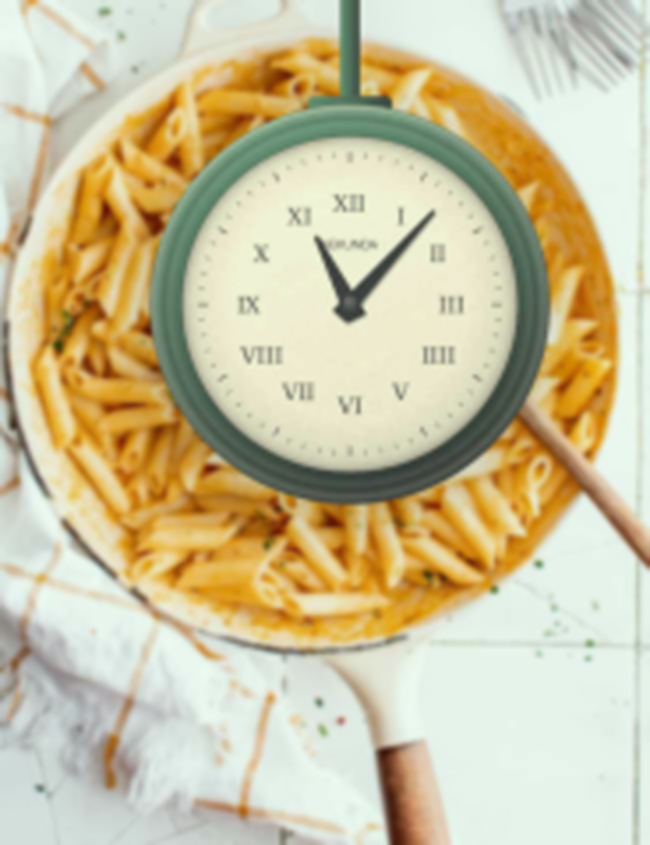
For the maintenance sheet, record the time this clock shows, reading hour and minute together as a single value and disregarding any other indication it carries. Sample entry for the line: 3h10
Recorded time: 11h07
